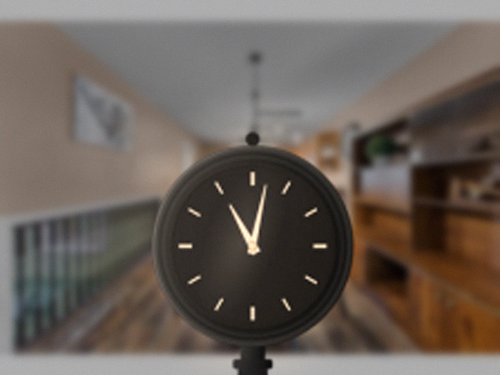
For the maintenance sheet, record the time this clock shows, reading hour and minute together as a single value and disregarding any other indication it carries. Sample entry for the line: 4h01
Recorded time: 11h02
